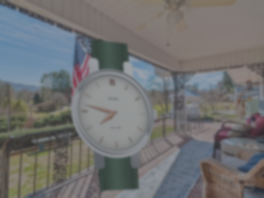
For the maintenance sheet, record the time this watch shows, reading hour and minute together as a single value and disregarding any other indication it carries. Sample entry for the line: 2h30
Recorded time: 7h47
